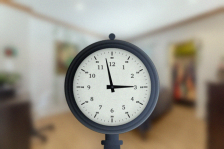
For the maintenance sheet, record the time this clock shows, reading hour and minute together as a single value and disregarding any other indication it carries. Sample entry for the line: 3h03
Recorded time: 2h58
